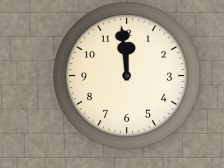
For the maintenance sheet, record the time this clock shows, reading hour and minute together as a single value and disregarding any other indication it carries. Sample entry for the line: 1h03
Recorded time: 11h59
